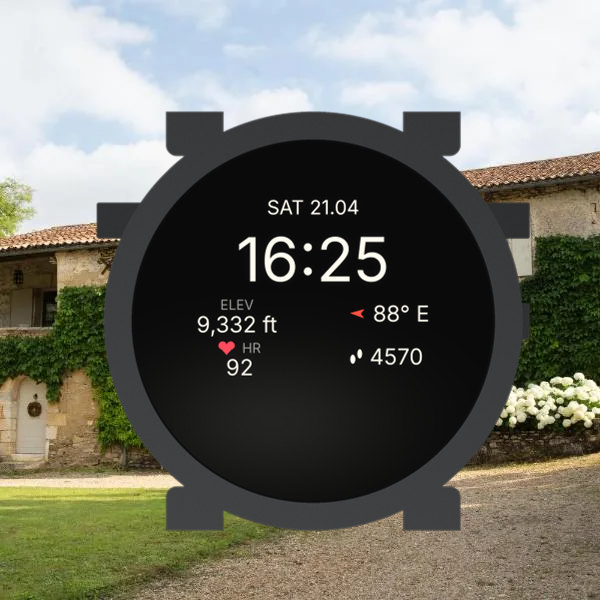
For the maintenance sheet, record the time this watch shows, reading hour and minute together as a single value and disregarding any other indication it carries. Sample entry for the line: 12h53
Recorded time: 16h25
